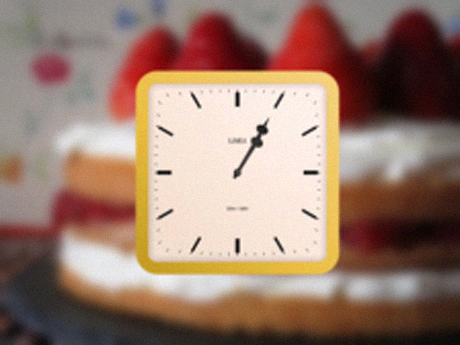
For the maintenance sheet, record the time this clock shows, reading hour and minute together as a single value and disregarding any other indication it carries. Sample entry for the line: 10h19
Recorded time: 1h05
